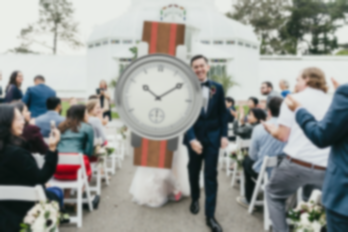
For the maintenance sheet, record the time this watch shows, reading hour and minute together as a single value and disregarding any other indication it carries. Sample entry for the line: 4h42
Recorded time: 10h09
